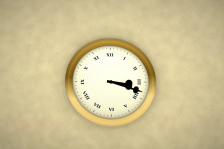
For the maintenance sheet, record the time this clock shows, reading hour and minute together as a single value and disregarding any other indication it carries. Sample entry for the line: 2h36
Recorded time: 3h18
